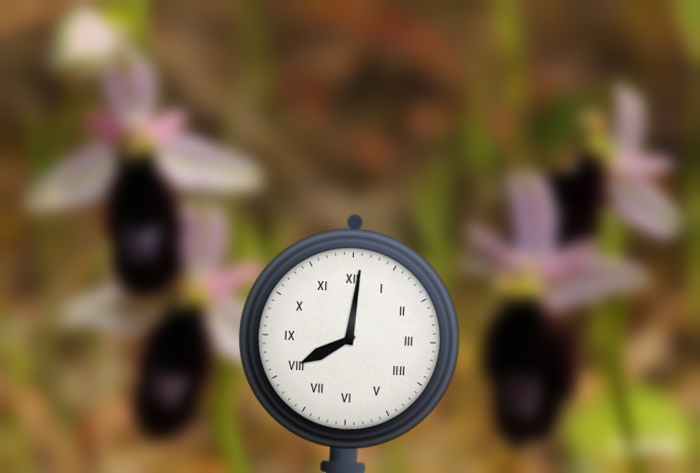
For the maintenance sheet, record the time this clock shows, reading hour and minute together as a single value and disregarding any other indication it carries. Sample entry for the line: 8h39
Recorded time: 8h01
